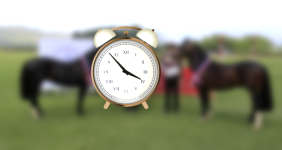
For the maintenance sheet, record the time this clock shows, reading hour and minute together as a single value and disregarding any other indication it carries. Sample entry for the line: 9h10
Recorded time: 3h53
